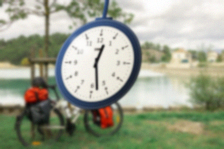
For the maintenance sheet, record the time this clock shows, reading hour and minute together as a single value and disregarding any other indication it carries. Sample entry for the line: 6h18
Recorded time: 12h28
